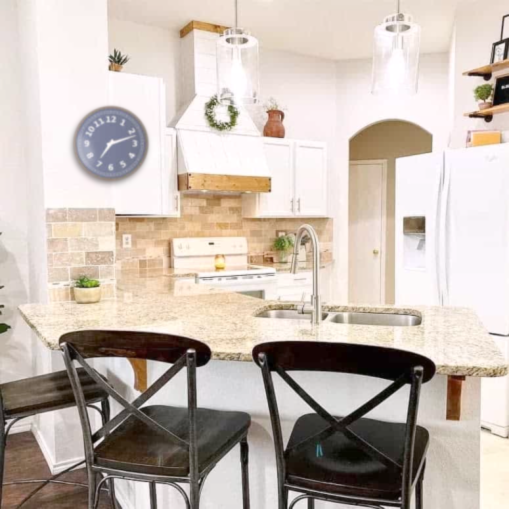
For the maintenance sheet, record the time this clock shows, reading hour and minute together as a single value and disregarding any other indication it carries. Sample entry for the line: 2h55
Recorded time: 7h12
